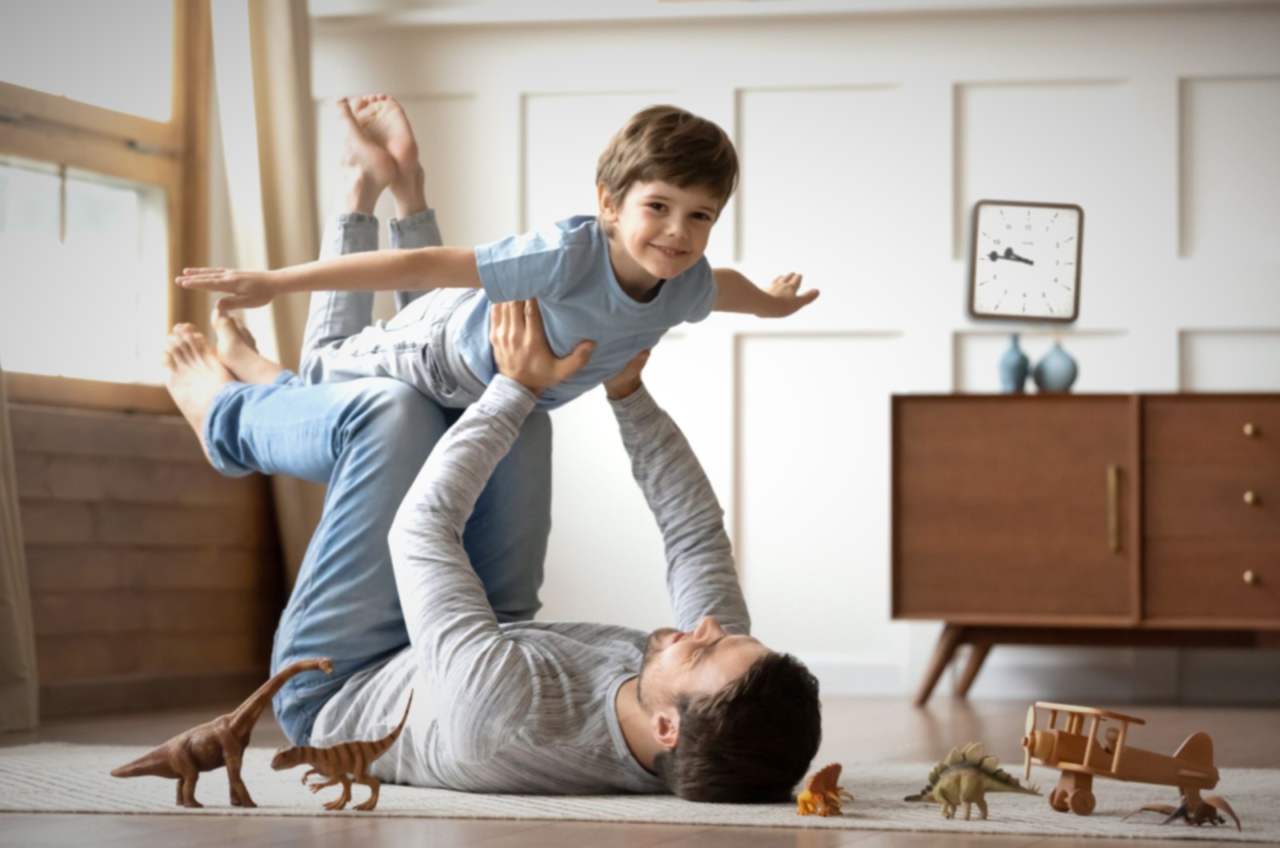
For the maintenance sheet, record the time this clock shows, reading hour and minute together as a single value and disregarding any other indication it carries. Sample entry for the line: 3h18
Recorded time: 9h46
